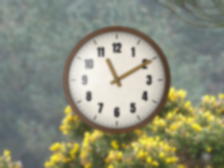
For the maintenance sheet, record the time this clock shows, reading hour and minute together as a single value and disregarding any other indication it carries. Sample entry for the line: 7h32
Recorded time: 11h10
